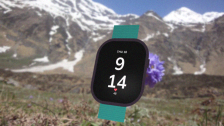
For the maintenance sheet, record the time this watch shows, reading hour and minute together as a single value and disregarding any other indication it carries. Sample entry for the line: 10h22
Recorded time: 9h14
